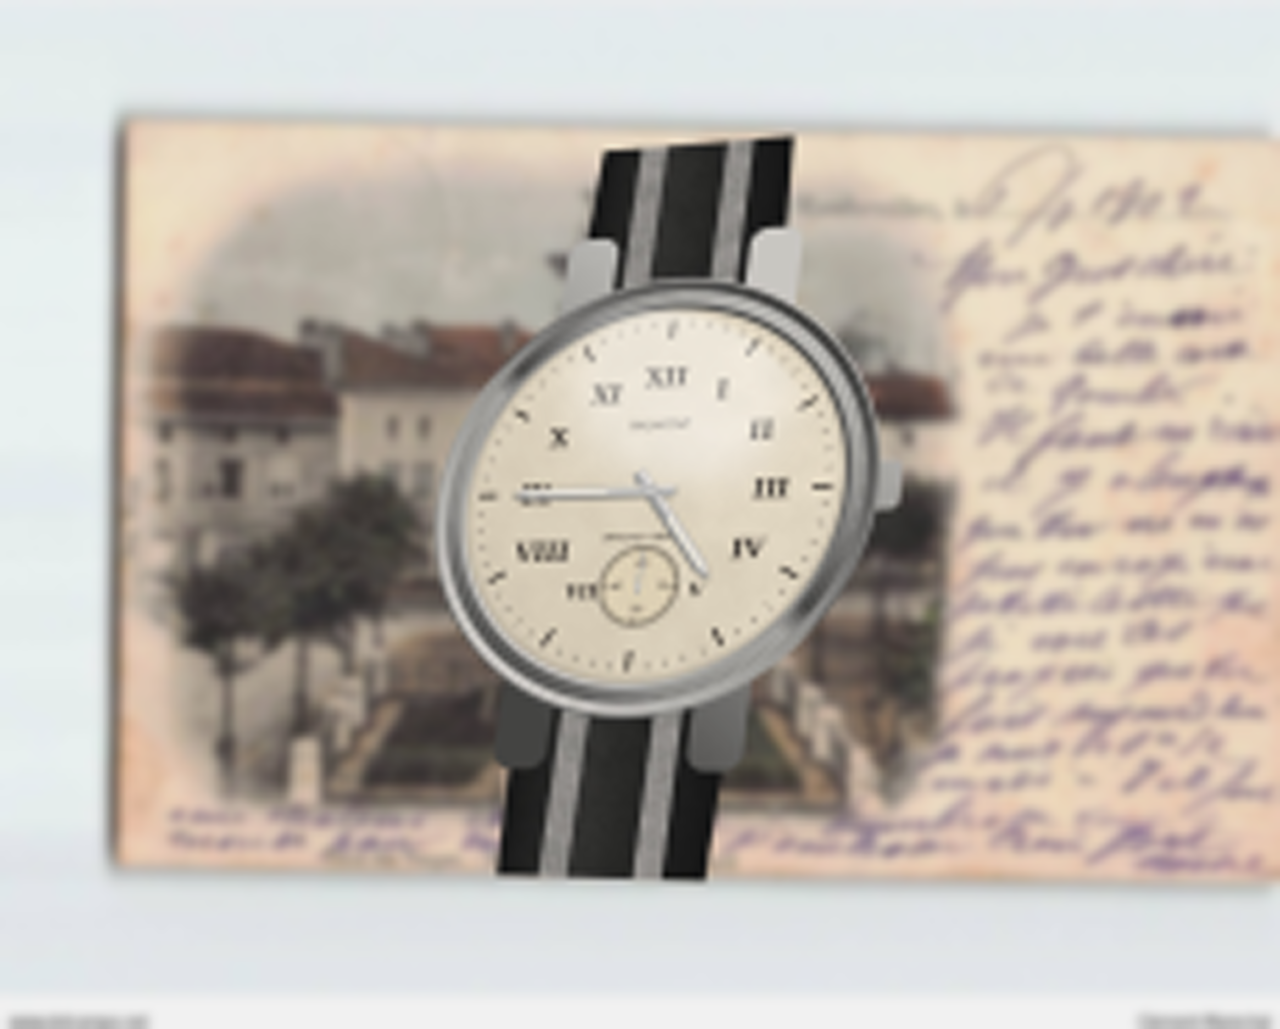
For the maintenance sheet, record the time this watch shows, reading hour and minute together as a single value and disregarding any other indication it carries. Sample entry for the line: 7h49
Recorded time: 4h45
